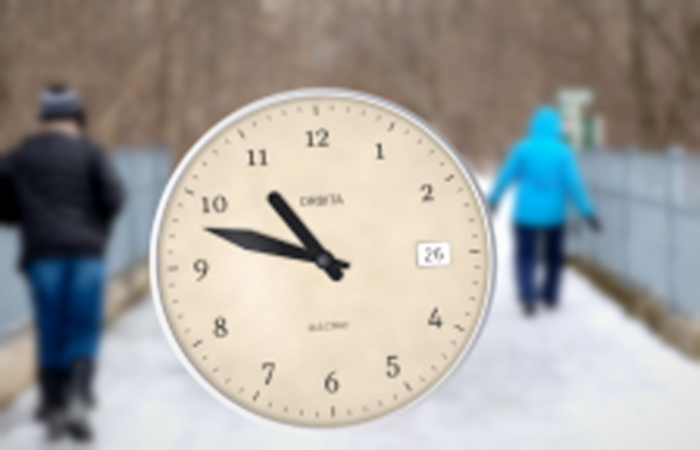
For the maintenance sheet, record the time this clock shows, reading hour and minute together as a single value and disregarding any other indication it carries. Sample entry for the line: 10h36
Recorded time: 10h48
